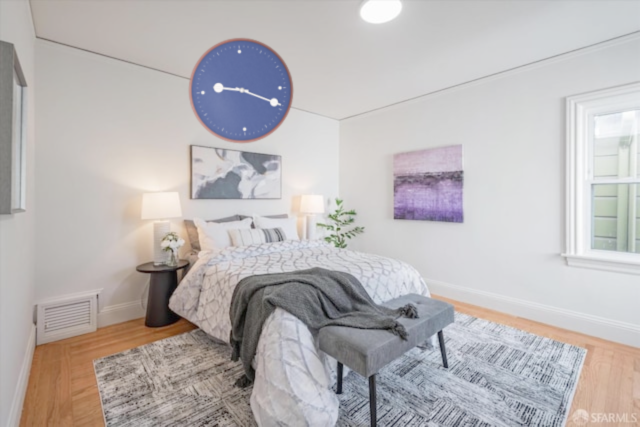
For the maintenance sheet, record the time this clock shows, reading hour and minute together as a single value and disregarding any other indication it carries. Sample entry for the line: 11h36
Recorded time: 9h19
